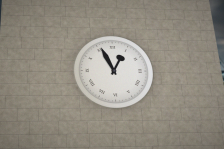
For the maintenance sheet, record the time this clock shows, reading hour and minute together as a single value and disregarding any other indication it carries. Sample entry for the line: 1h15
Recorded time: 12h56
